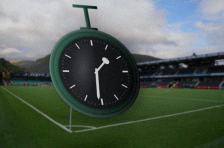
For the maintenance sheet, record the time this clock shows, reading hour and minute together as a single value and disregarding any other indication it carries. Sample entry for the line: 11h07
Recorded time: 1h31
